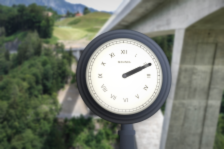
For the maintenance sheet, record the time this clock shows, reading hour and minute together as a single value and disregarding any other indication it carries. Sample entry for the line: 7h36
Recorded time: 2h11
